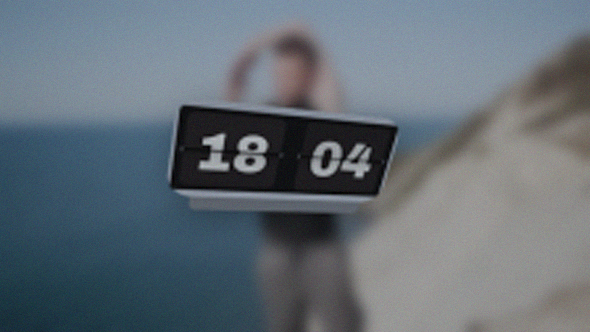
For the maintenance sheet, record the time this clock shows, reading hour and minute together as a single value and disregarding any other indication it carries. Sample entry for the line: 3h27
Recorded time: 18h04
